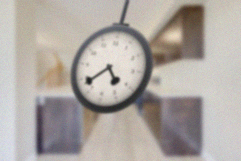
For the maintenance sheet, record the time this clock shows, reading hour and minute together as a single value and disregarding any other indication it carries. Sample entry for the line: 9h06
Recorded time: 4h38
